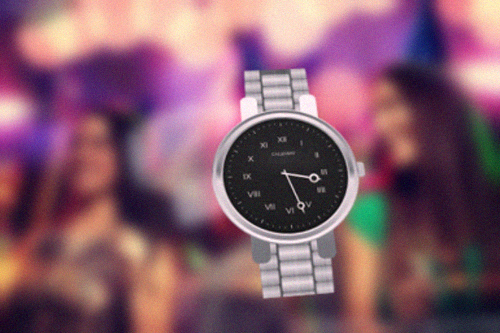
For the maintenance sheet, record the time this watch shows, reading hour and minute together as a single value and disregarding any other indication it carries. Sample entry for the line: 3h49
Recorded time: 3h27
